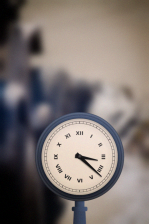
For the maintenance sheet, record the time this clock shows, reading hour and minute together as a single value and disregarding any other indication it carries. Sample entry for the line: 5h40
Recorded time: 3h22
